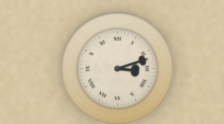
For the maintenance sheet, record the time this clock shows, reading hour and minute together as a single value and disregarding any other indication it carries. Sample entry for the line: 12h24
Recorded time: 3h12
